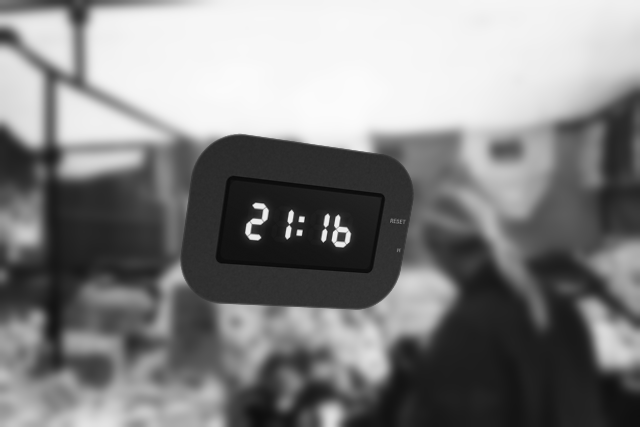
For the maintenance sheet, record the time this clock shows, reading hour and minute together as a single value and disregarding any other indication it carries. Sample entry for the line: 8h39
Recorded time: 21h16
